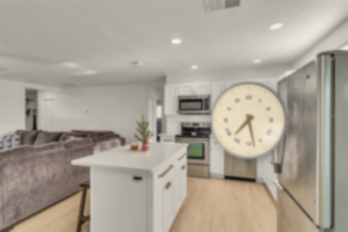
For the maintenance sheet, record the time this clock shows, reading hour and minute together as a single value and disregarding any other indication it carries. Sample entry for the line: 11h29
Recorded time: 7h28
